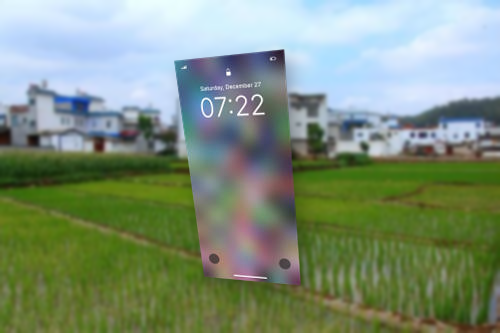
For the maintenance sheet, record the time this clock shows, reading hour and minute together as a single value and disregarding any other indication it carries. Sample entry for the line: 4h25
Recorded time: 7h22
